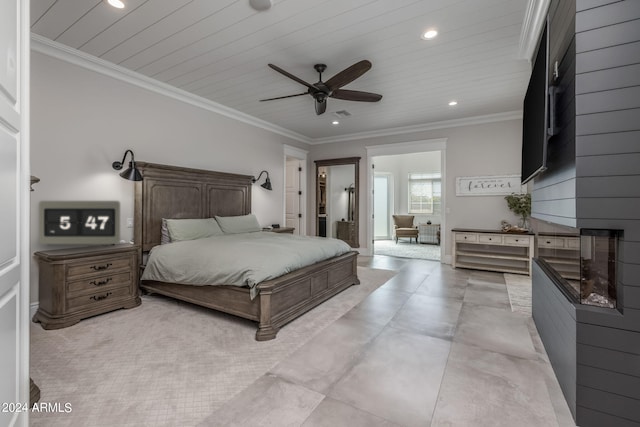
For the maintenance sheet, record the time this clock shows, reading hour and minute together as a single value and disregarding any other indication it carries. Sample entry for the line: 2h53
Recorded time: 5h47
